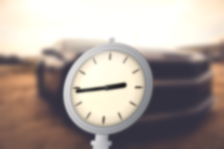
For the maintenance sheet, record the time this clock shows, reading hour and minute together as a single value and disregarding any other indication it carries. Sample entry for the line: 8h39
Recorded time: 2h44
